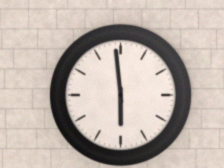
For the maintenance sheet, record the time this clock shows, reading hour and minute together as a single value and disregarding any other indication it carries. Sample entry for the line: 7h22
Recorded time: 5h59
